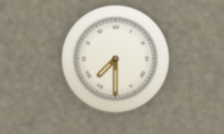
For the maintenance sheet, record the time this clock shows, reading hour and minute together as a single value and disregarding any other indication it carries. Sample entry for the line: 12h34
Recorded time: 7h30
